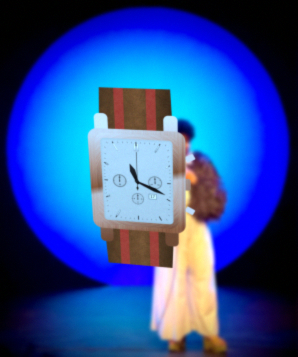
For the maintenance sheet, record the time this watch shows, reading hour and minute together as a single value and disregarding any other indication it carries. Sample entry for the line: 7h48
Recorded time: 11h19
